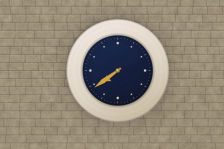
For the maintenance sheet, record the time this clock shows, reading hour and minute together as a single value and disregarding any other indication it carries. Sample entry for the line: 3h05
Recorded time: 7h39
